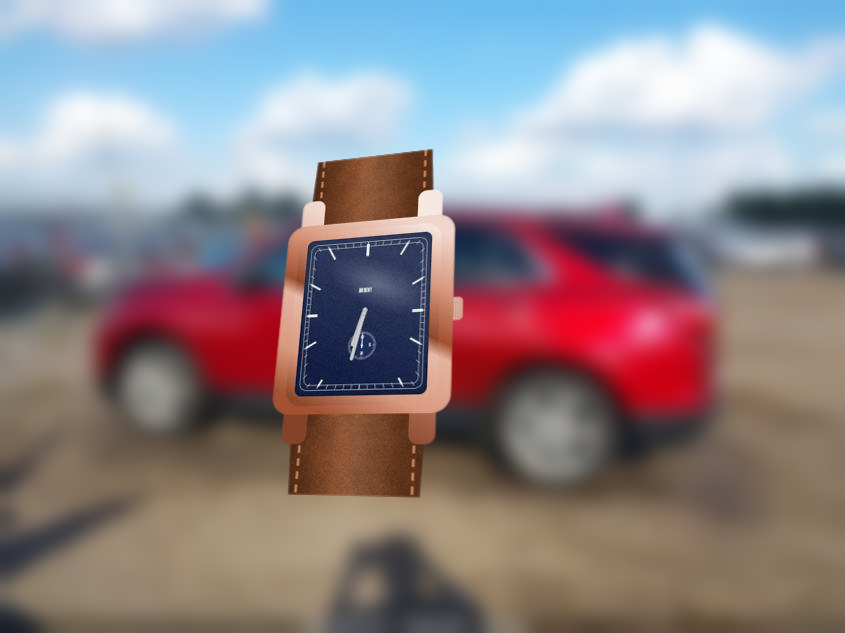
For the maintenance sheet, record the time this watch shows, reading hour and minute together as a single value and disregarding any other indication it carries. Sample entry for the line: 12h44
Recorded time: 6h32
